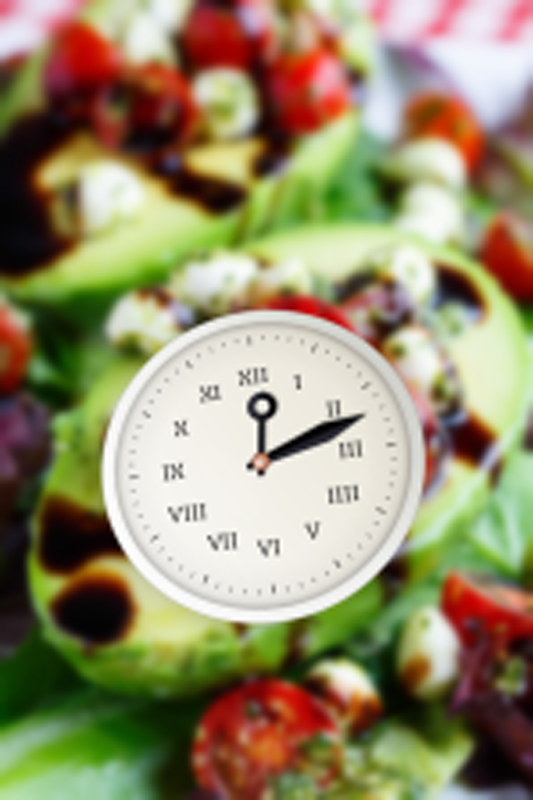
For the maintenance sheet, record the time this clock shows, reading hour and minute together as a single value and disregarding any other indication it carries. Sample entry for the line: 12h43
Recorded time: 12h12
